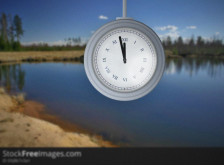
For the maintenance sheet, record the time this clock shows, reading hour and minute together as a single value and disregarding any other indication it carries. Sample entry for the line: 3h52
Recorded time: 11h58
